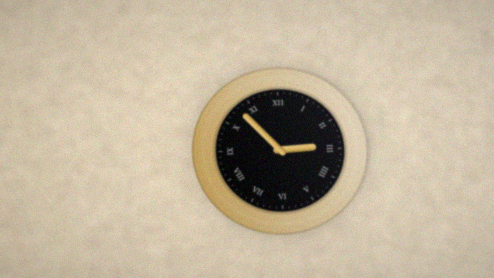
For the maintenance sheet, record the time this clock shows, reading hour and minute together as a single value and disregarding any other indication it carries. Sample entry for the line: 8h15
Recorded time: 2h53
